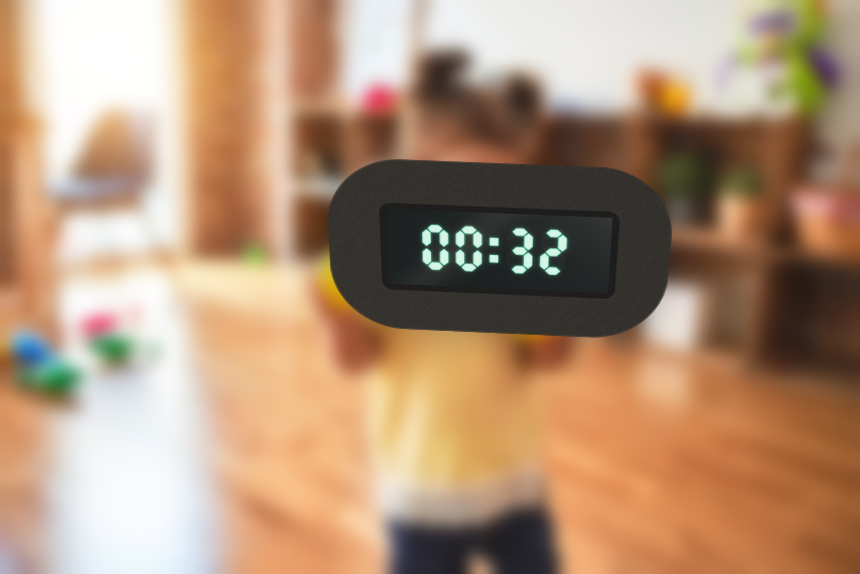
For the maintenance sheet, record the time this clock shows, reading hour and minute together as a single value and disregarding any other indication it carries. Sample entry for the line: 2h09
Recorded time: 0h32
